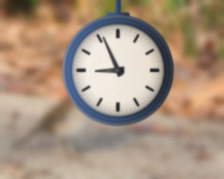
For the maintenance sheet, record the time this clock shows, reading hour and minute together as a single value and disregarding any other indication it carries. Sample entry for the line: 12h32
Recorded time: 8h56
